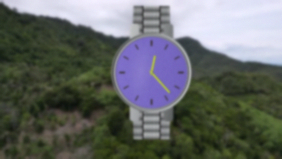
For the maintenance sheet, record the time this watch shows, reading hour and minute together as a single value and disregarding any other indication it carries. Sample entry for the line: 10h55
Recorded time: 12h23
